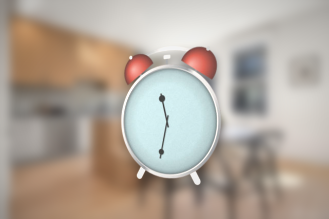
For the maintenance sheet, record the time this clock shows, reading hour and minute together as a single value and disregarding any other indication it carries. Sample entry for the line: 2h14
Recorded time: 11h32
